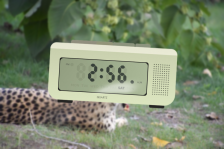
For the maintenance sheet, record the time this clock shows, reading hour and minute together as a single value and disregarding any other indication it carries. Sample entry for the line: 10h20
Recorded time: 2h56
